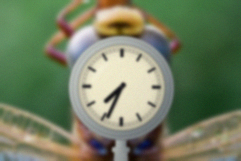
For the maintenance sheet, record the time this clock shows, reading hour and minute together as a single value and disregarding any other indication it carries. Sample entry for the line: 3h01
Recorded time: 7h34
